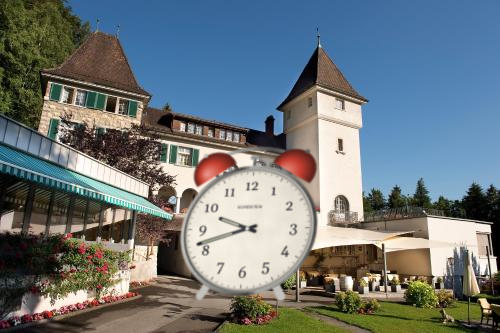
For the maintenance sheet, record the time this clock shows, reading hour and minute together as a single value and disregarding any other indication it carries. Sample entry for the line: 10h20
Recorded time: 9h42
